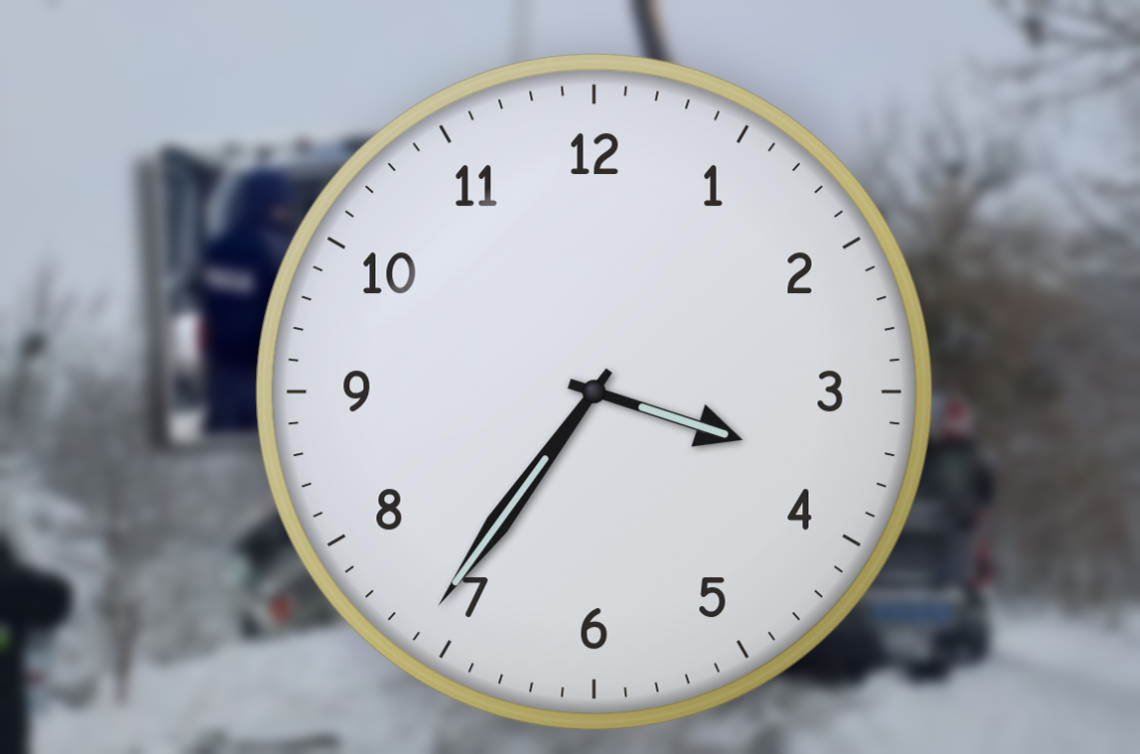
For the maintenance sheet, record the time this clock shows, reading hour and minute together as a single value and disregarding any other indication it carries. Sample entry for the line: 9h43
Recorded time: 3h36
